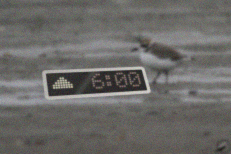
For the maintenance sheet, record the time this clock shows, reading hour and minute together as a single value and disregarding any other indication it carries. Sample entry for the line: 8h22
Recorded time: 6h00
